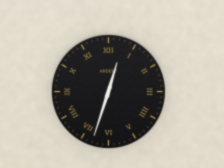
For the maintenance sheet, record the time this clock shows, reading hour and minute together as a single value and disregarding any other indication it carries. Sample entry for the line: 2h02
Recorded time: 12h33
